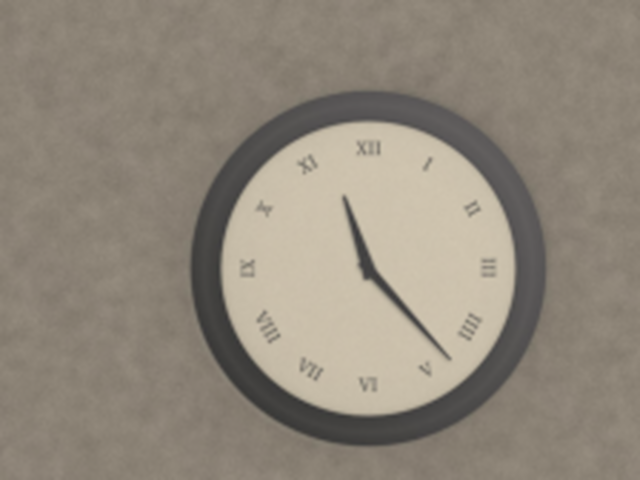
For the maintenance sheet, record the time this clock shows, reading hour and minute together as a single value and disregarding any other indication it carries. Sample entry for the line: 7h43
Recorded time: 11h23
